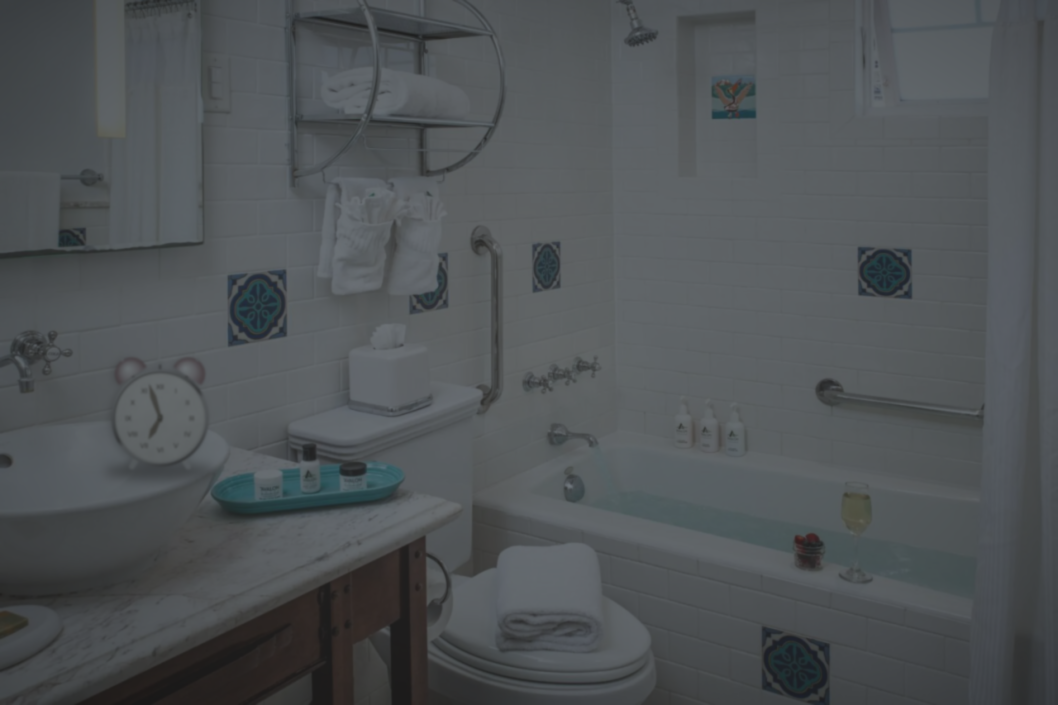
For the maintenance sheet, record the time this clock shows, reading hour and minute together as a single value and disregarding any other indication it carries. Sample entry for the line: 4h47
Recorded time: 6h57
